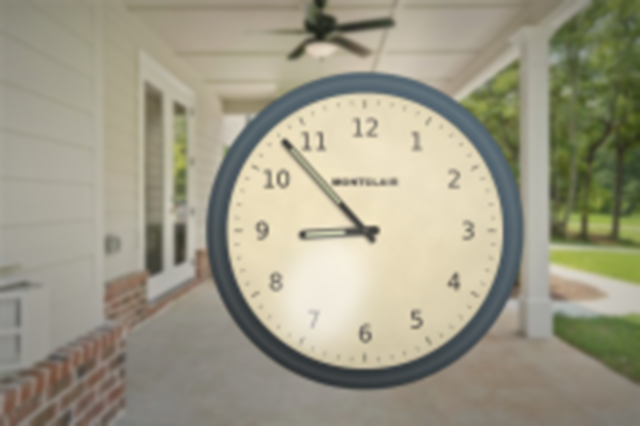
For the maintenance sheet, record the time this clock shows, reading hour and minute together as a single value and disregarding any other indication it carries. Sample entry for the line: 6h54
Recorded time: 8h53
